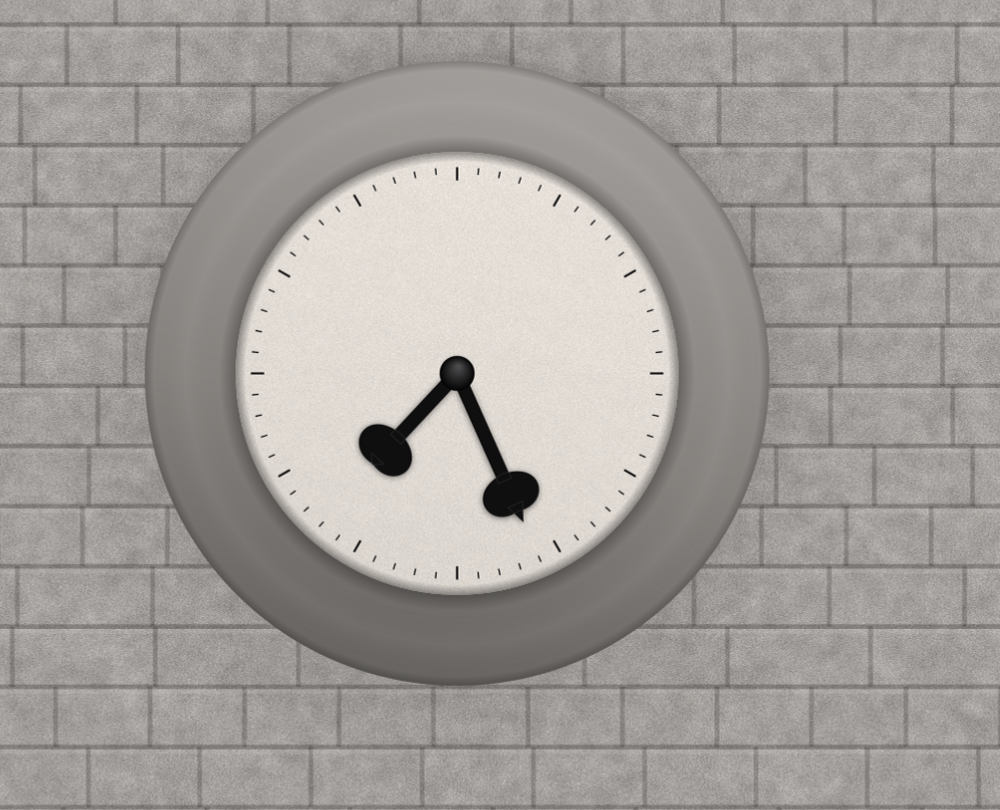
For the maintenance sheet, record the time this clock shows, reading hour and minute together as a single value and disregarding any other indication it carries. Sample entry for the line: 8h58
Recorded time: 7h26
